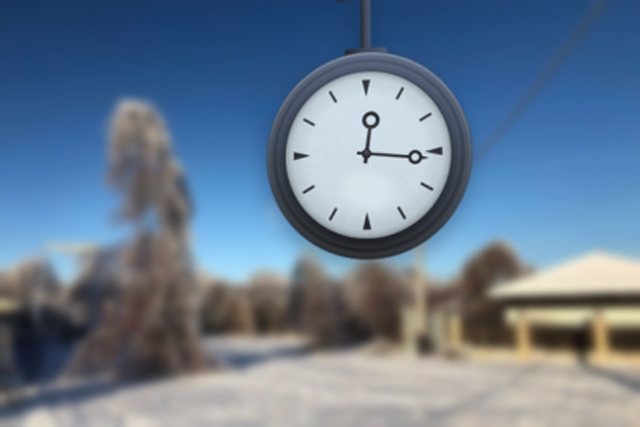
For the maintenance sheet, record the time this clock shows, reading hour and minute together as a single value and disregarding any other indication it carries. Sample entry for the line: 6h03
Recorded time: 12h16
